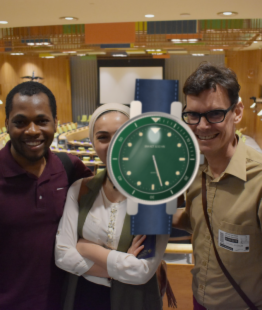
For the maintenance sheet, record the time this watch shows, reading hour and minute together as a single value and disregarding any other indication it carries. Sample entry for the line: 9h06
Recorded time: 5h27
